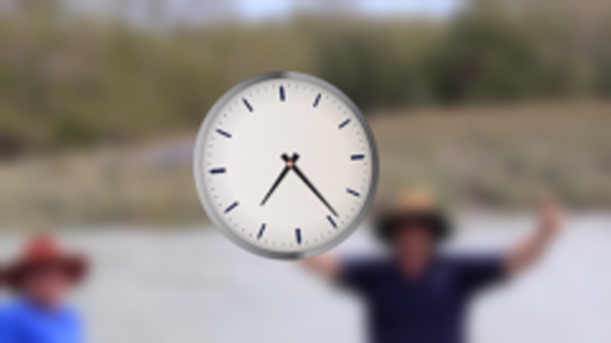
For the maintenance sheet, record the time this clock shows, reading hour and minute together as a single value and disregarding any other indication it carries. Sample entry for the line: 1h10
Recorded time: 7h24
